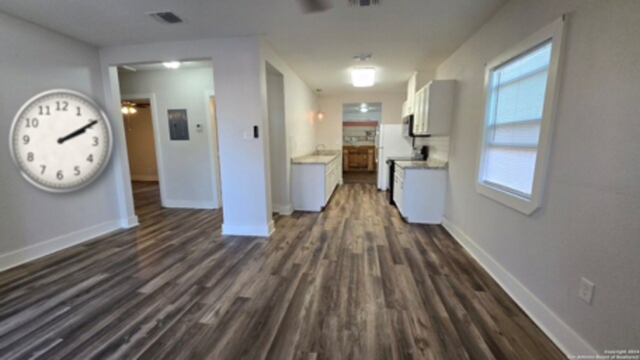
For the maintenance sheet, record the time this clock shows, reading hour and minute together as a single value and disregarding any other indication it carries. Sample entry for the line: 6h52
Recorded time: 2h10
